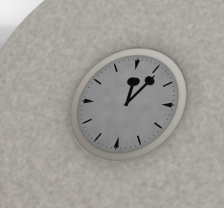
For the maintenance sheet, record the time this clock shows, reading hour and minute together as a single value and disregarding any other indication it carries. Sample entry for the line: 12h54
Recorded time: 12h06
